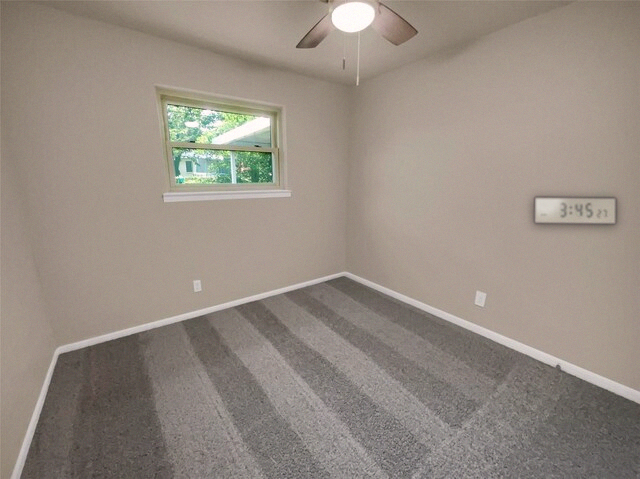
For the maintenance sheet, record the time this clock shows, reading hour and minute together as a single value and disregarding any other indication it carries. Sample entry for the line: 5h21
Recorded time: 3h45
